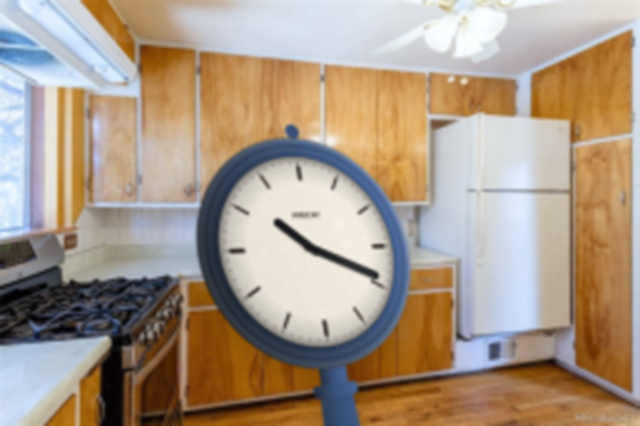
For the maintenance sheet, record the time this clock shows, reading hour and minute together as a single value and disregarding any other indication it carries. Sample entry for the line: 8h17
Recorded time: 10h19
